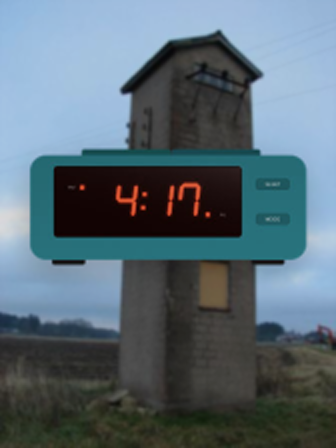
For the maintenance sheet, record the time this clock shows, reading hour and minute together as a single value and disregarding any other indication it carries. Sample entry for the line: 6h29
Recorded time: 4h17
